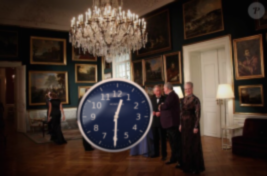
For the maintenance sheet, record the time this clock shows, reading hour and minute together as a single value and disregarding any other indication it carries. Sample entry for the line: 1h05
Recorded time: 12h30
